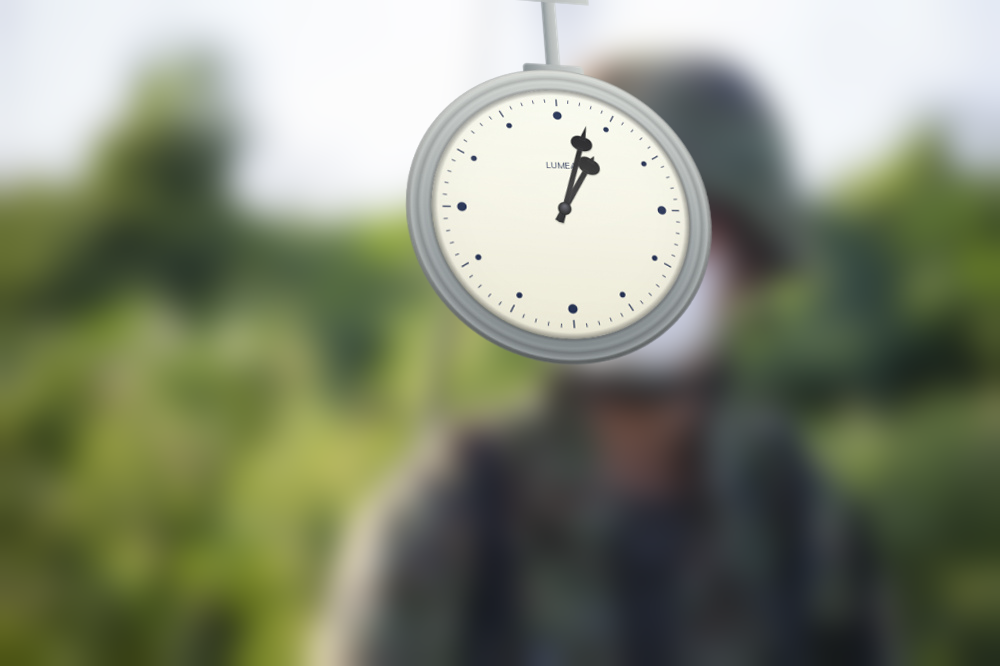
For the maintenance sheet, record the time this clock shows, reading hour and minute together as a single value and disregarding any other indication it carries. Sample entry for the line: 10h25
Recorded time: 1h03
